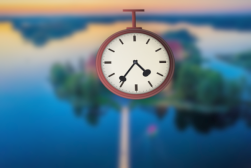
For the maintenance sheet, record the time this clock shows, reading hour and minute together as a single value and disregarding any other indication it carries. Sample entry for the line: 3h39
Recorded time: 4h36
